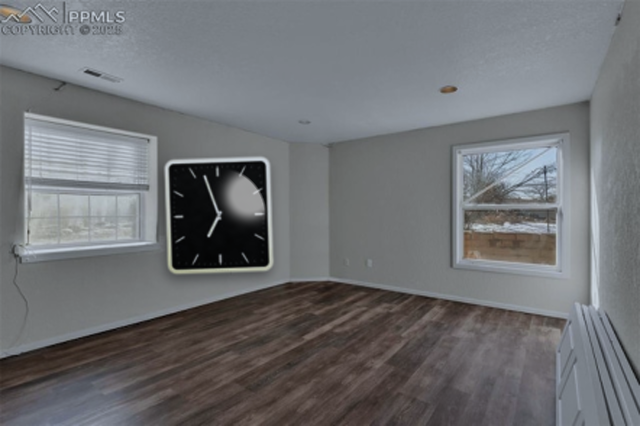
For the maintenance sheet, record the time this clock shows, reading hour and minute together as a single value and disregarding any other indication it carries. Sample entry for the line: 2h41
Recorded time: 6h57
